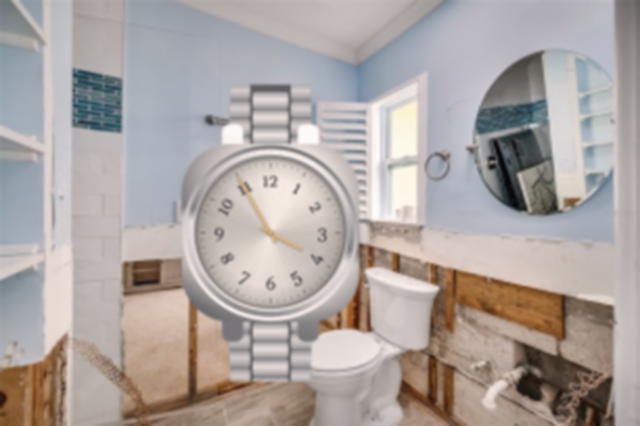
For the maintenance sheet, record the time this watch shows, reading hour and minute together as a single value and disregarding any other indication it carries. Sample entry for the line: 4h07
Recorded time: 3h55
